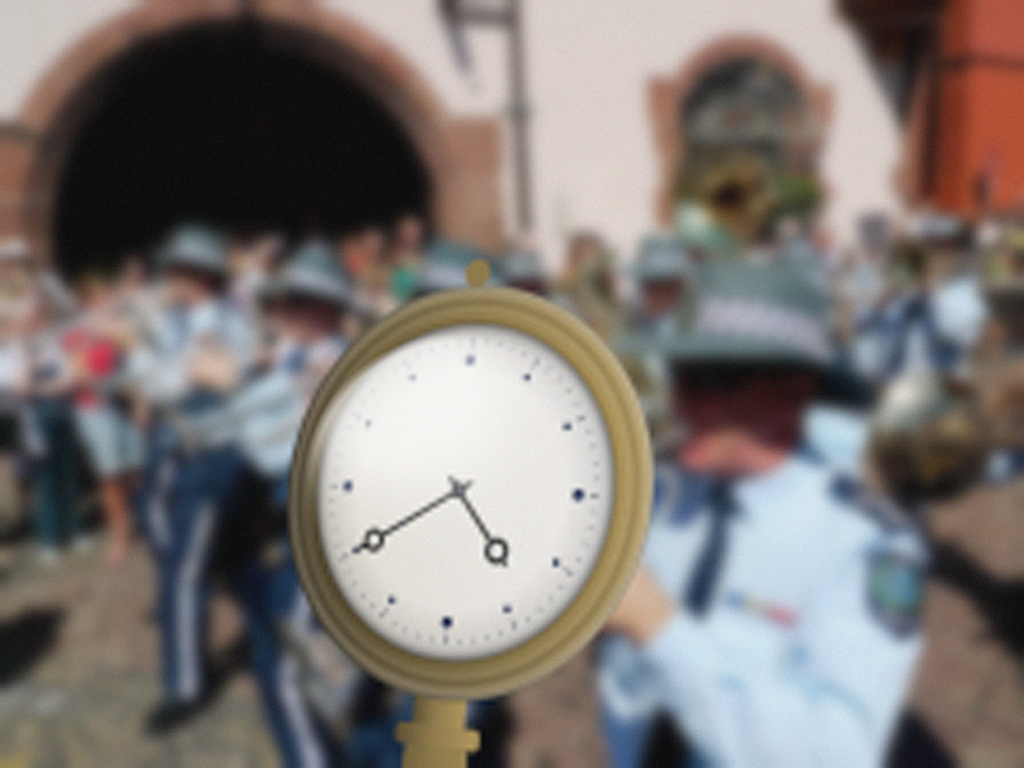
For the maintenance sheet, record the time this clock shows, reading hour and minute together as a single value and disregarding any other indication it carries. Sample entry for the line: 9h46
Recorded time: 4h40
